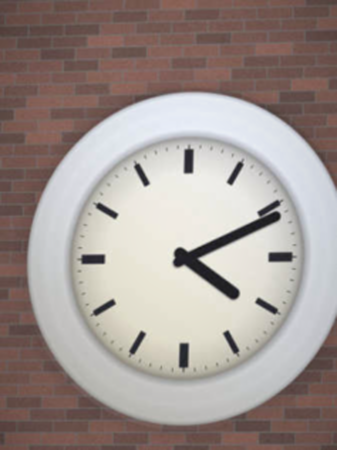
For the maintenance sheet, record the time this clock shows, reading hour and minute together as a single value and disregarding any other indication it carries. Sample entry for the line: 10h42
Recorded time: 4h11
